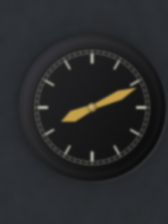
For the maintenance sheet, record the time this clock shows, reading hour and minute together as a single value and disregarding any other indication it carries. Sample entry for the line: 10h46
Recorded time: 8h11
